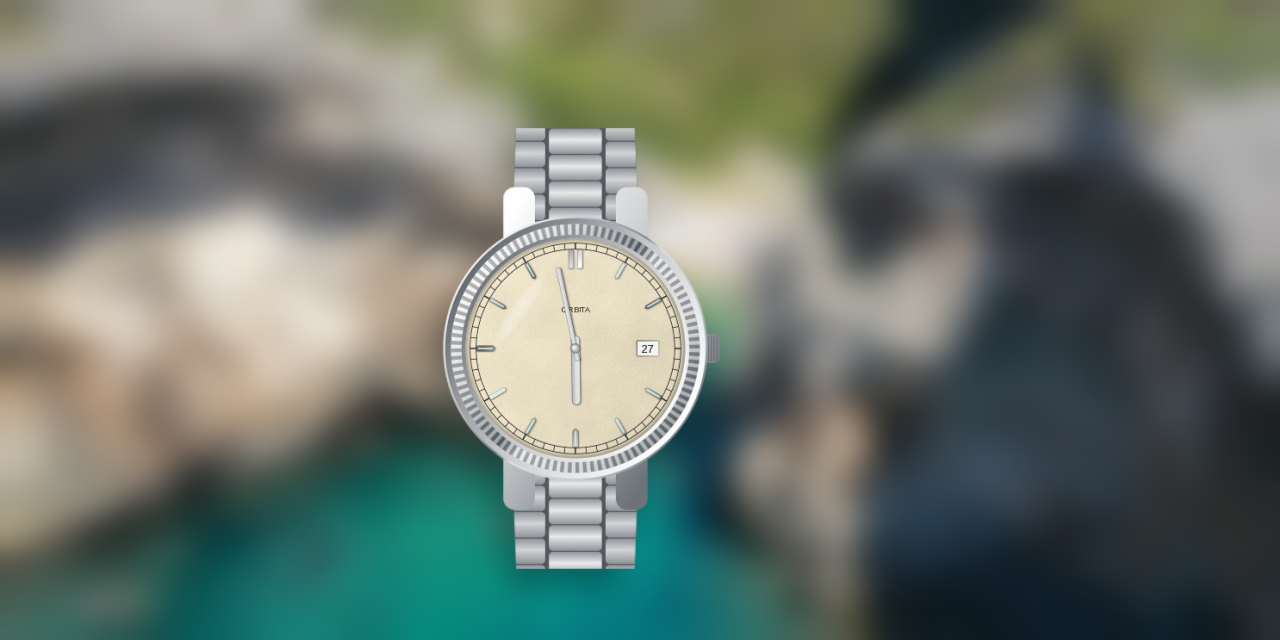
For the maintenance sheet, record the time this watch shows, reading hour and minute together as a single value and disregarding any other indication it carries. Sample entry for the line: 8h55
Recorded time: 5h58
